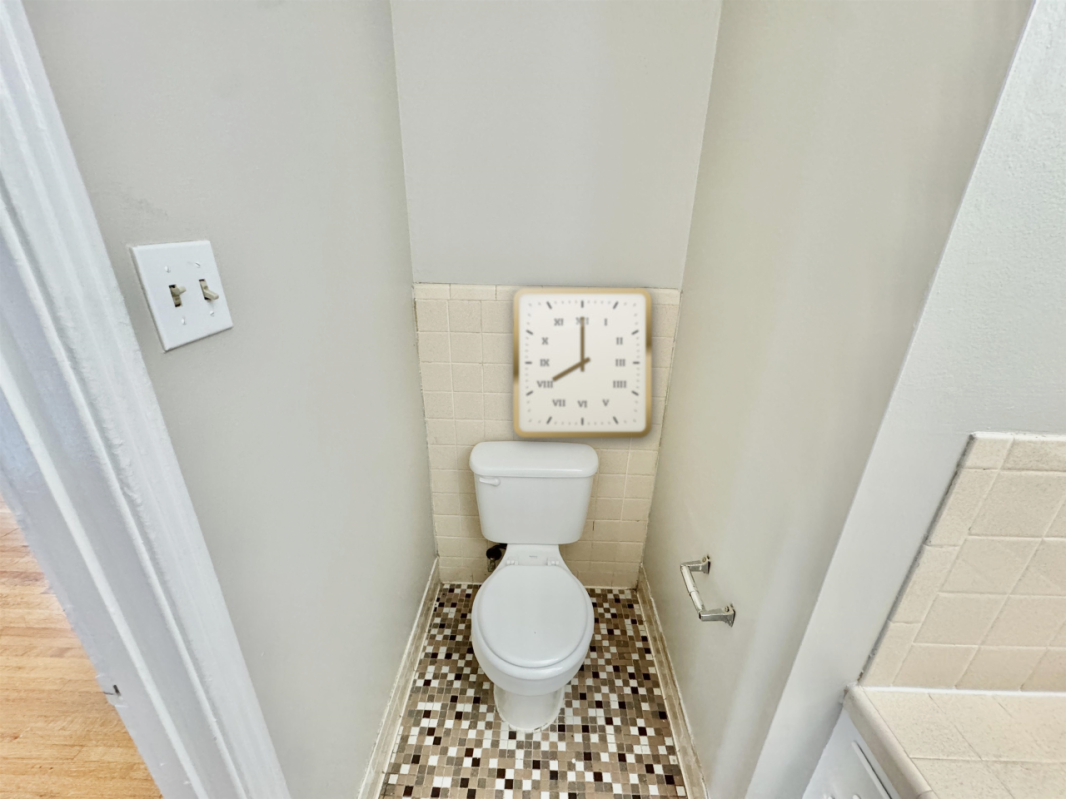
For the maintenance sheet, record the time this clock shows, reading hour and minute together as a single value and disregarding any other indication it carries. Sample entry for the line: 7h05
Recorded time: 8h00
